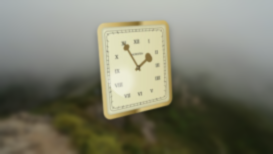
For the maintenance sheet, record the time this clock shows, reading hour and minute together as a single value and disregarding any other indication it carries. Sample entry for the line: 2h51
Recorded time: 1h55
